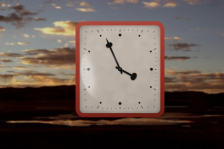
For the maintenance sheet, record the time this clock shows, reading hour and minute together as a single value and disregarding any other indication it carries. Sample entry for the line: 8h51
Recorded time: 3h56
